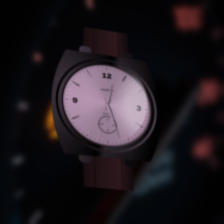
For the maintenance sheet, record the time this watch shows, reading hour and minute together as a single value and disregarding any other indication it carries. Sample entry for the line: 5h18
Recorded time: 12h27
